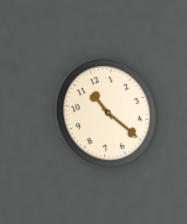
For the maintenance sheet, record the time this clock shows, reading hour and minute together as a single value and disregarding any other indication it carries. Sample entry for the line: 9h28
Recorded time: 11h25
